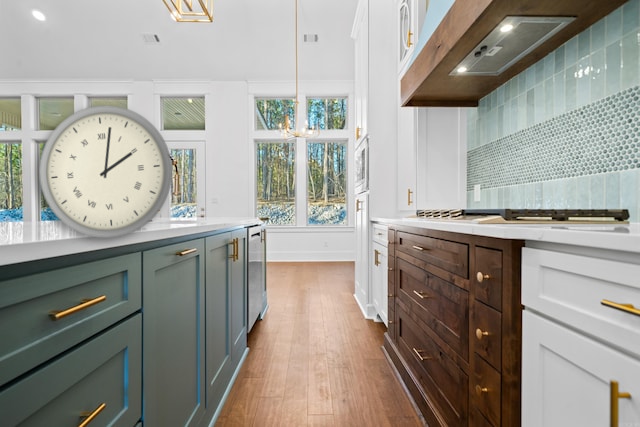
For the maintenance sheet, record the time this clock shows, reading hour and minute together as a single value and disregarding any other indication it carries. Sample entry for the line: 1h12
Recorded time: 2h02
